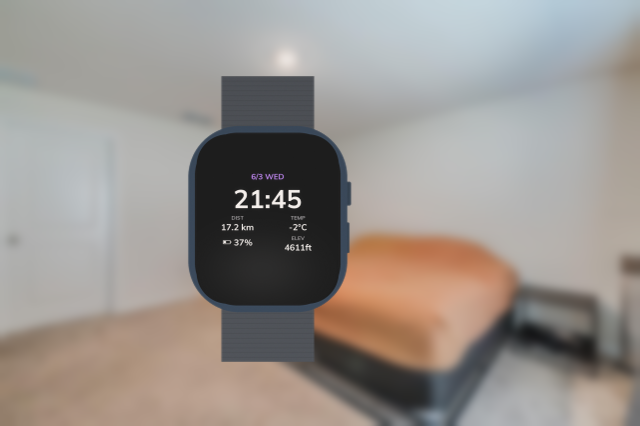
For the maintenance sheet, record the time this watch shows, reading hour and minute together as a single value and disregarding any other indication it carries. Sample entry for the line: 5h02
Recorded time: 21h45
